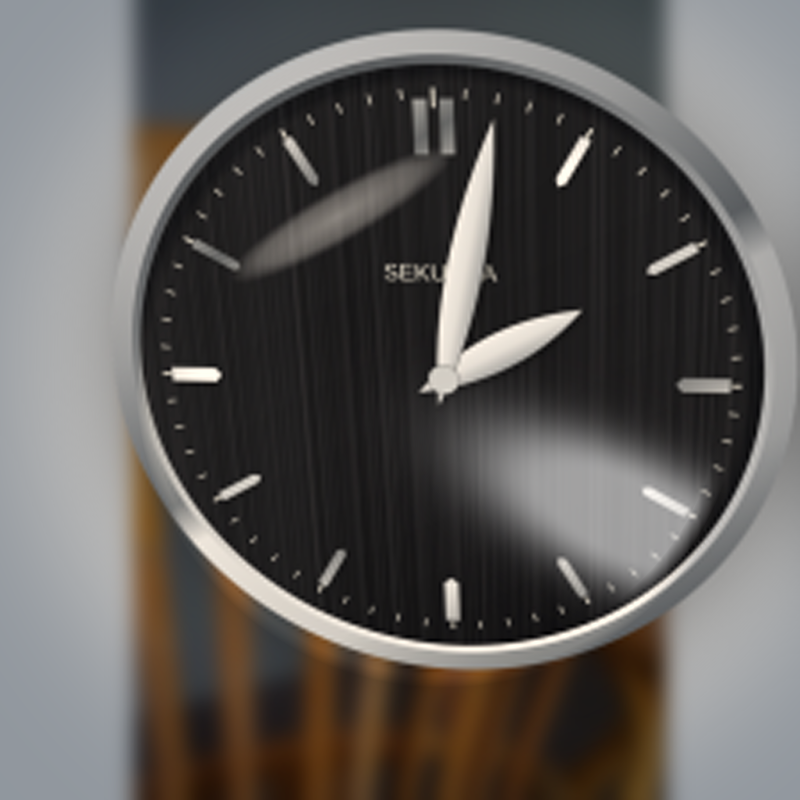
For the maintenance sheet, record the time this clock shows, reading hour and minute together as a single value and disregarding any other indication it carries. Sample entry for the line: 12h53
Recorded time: 2h02
